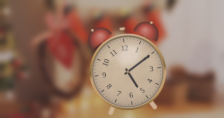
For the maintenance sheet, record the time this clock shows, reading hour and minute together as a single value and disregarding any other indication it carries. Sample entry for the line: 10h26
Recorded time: 5h10
